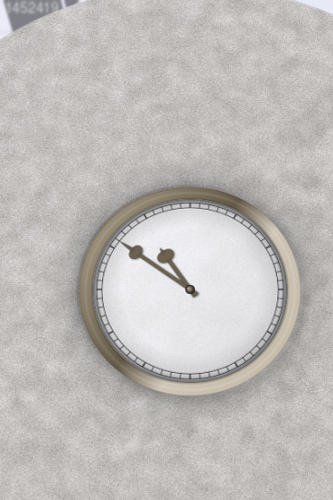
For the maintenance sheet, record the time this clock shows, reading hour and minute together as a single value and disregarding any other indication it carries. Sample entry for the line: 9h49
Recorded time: 10h51
